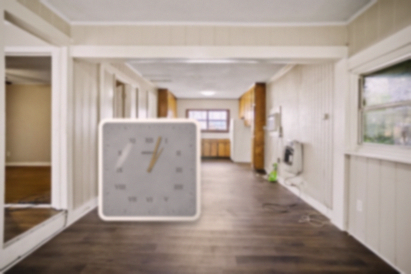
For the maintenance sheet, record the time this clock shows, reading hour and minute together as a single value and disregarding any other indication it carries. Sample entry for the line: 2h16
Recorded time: 1h03
